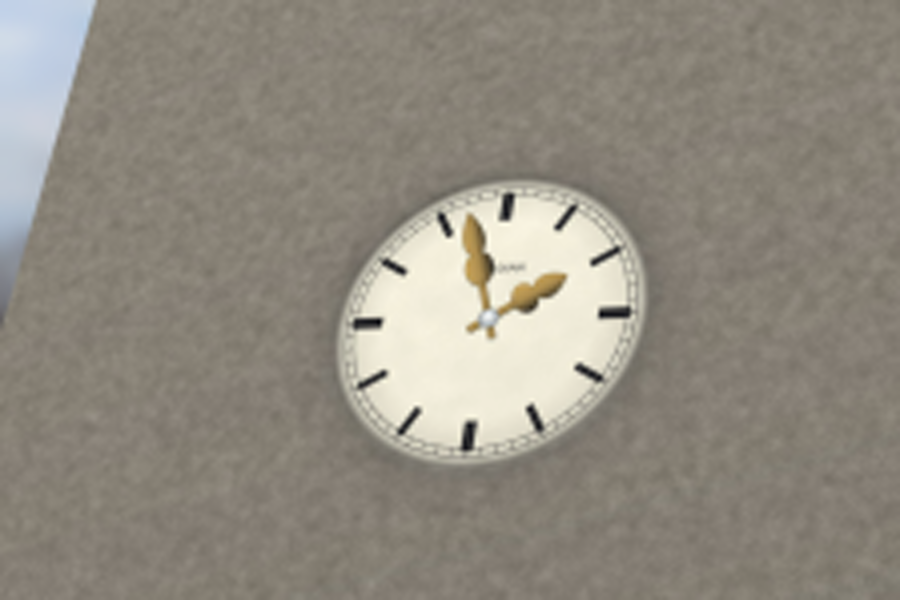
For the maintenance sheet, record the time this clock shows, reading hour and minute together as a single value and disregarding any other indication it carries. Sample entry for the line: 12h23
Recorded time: 1h57
